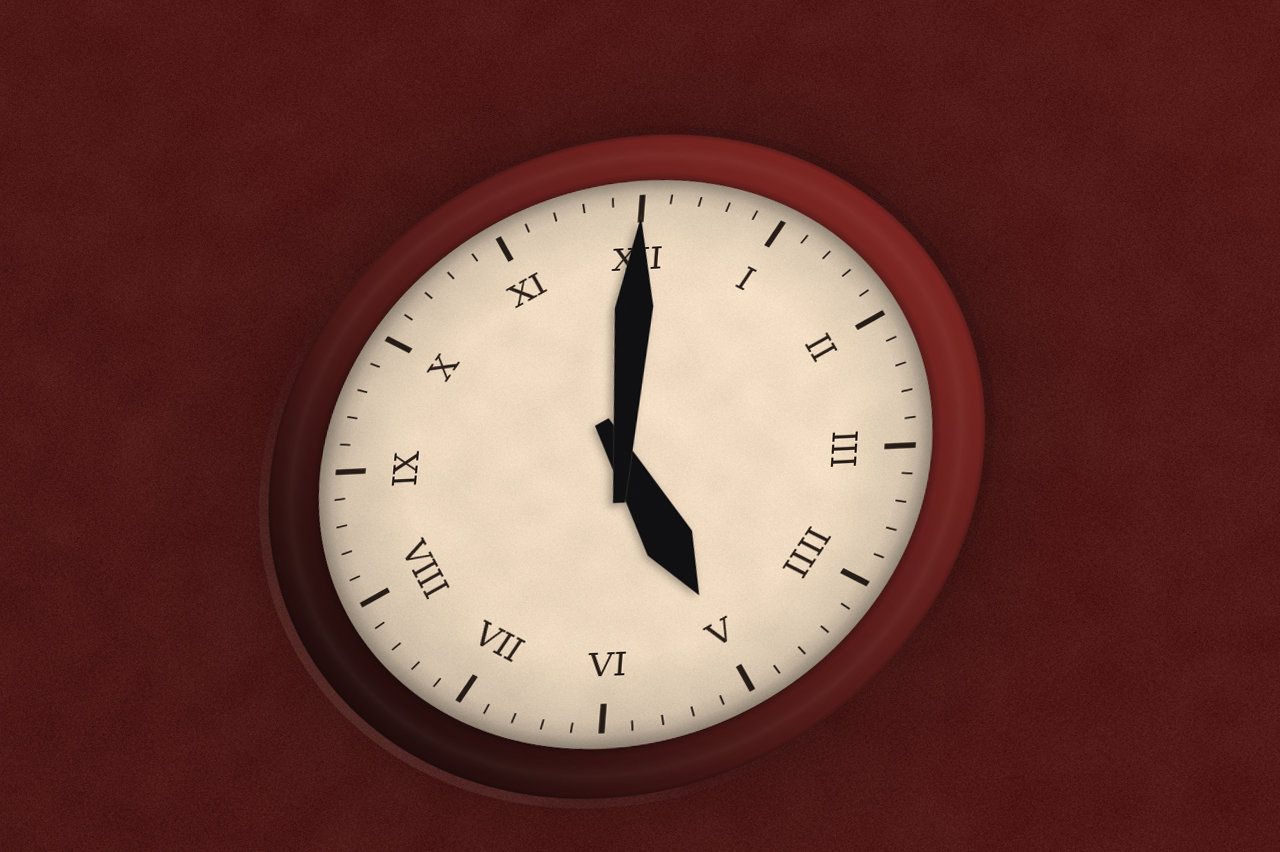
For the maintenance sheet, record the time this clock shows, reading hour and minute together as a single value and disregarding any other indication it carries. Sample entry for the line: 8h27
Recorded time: 5h00
